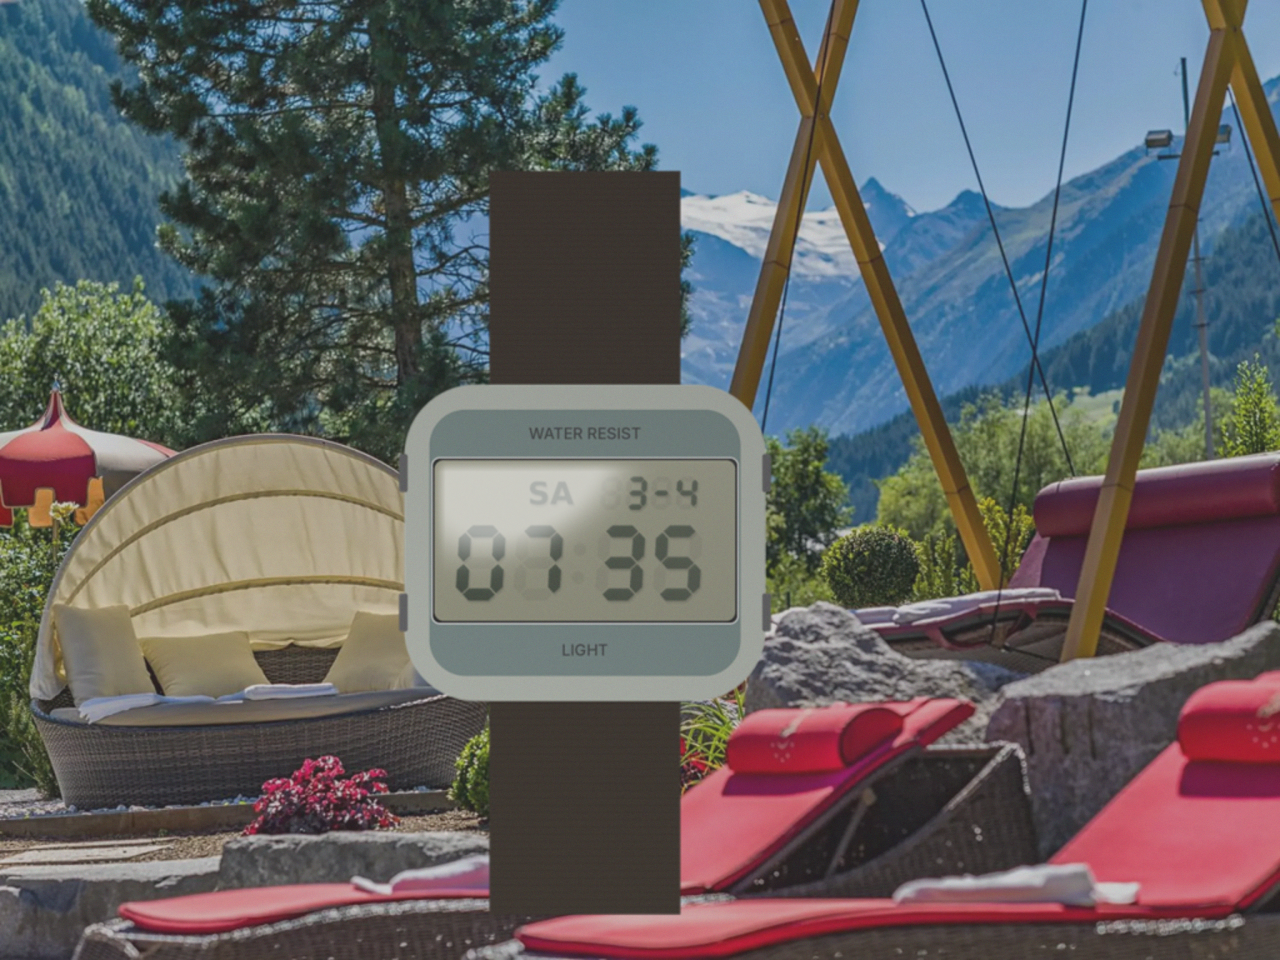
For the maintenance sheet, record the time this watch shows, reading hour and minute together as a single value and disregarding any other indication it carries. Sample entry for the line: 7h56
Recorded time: 7h35
